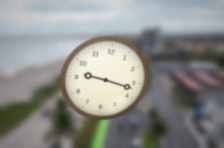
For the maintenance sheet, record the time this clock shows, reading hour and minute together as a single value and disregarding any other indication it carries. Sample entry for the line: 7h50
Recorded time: 9h17
